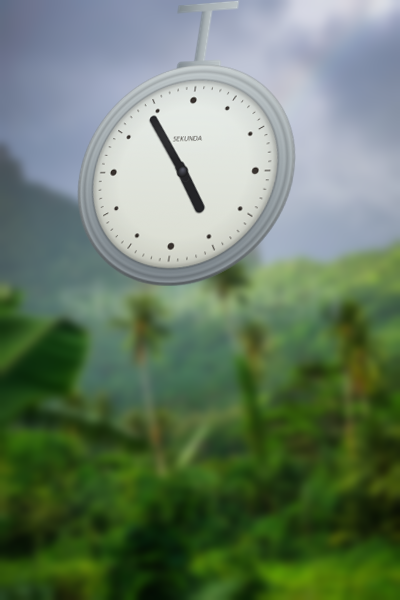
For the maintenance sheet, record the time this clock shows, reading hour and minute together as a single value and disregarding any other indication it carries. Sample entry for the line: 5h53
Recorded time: 4h54
